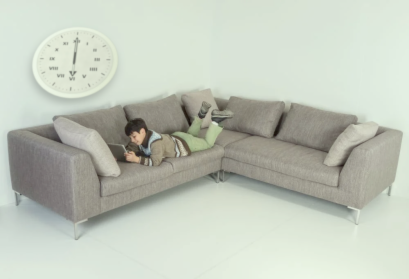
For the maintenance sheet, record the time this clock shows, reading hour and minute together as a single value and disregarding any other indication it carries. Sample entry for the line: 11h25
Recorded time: 6h00
